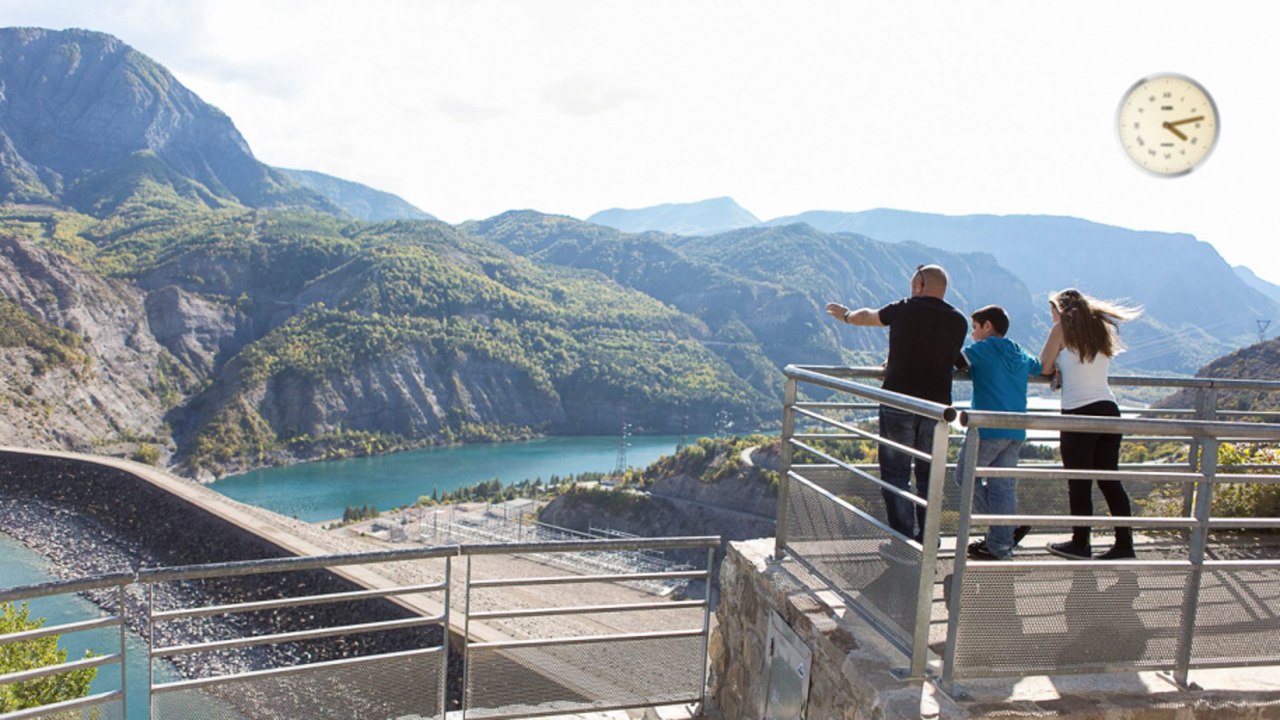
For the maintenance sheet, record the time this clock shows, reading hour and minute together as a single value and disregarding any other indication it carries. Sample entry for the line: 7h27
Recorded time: 4h13
